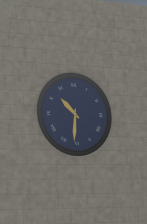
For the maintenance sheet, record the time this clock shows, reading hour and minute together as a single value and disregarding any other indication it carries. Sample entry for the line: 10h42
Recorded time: 10h31
